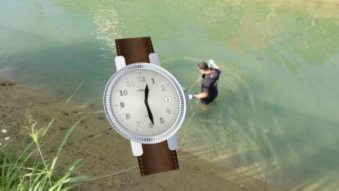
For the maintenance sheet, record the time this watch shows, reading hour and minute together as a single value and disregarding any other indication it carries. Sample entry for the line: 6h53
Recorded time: 12h29
